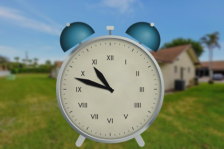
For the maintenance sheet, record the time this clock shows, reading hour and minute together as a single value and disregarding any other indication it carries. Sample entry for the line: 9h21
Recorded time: 10h48
